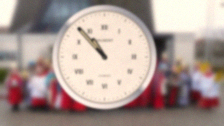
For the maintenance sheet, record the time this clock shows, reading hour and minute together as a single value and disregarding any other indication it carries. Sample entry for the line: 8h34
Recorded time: 10h53
